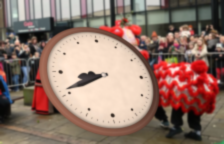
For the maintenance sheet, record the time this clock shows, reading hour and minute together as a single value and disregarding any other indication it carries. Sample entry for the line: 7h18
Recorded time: 8h41
